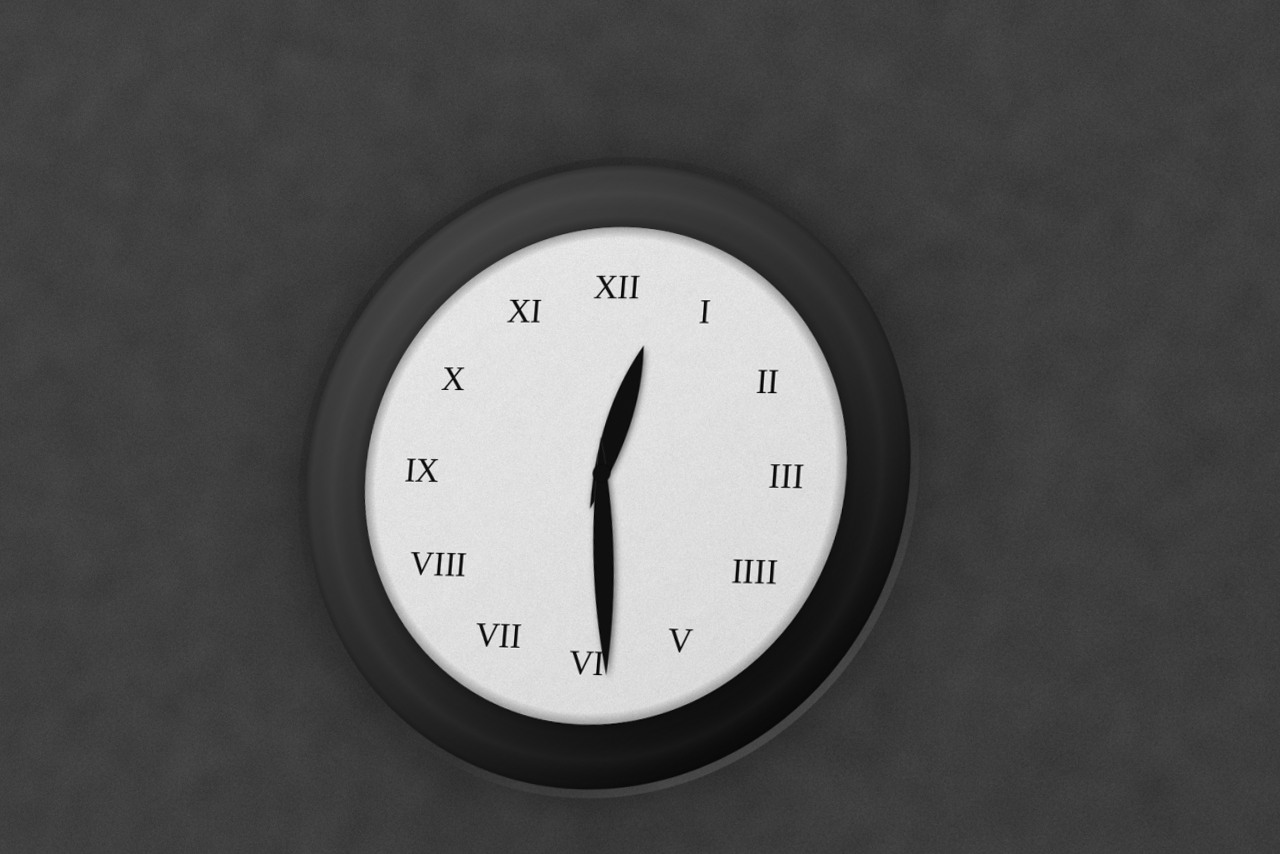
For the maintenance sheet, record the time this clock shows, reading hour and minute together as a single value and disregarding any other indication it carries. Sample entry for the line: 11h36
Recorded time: 12h29
